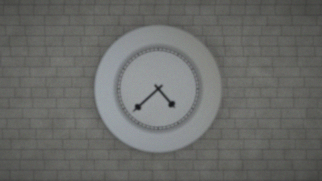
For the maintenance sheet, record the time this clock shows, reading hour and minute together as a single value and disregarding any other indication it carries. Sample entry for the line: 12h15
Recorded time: 4h38
